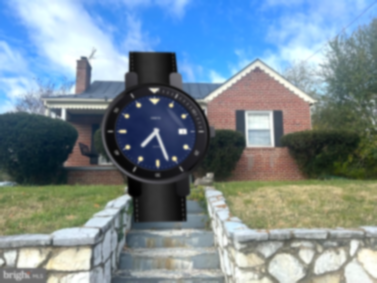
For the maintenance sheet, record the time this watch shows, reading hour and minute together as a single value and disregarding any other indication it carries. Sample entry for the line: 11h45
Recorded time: 7h27
